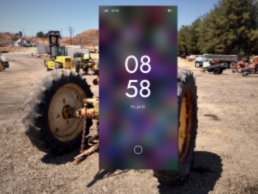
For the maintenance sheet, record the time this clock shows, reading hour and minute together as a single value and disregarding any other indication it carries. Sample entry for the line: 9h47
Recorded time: 8h58
